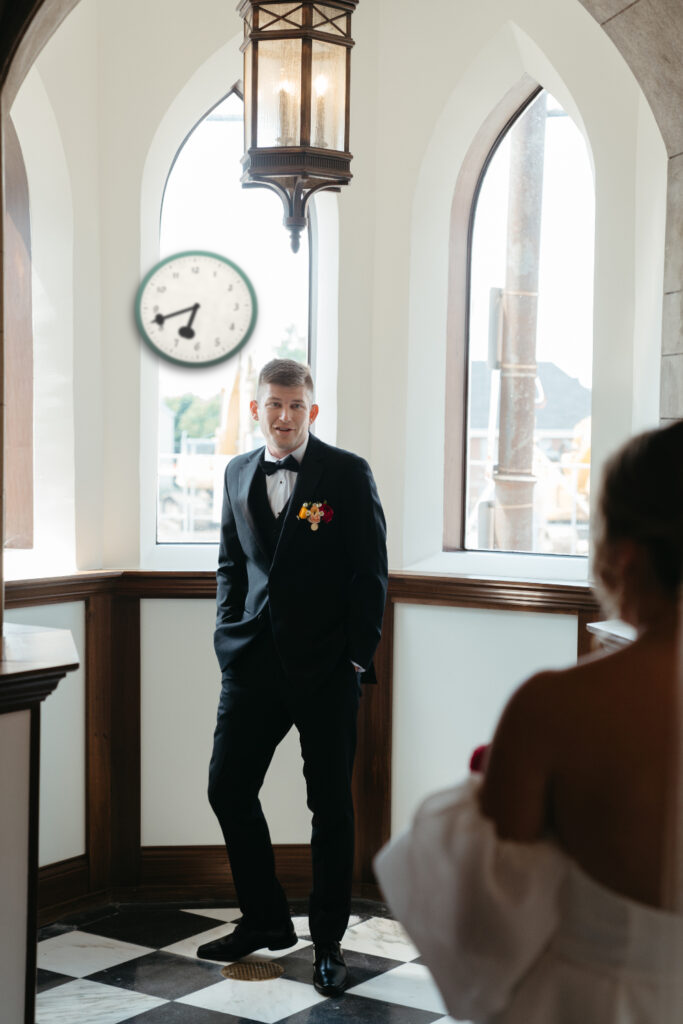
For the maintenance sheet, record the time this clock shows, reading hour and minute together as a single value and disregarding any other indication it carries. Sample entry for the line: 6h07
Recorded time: 6h42
